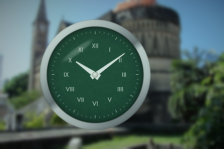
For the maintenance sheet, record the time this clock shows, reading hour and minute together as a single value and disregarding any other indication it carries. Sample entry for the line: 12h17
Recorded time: 10h09
